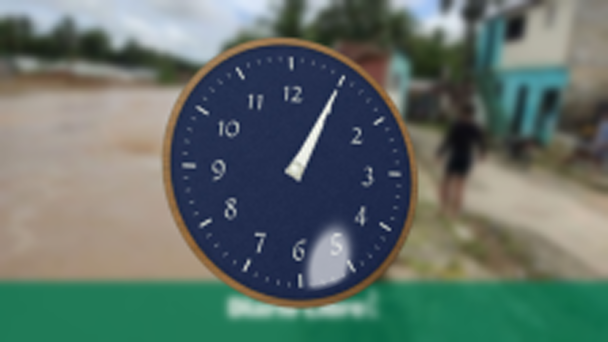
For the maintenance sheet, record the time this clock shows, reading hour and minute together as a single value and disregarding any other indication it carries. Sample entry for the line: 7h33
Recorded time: 1h05
